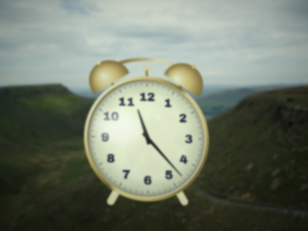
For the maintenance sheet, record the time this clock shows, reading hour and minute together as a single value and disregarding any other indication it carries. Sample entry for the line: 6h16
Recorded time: 11h23
